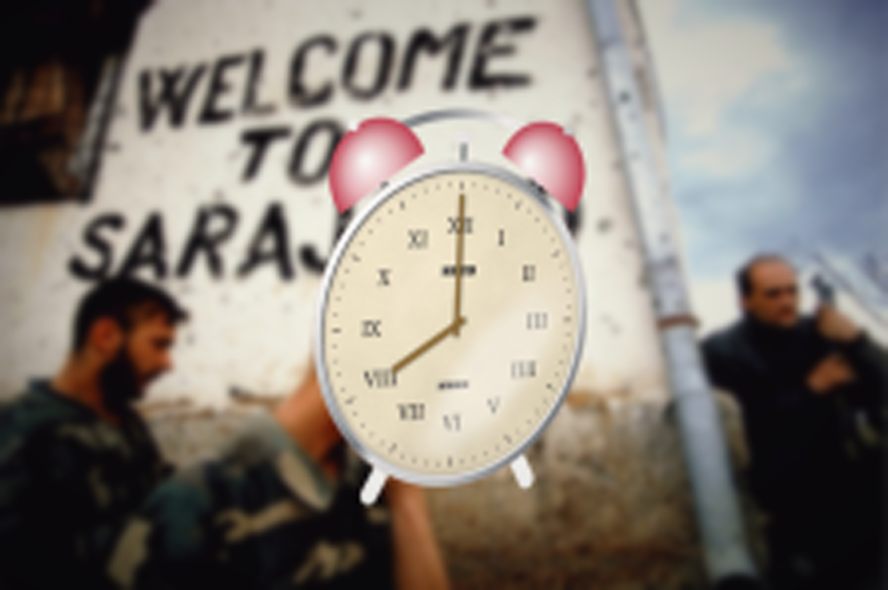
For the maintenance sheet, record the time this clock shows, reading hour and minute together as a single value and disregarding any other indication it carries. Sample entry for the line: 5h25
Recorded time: 8h00
